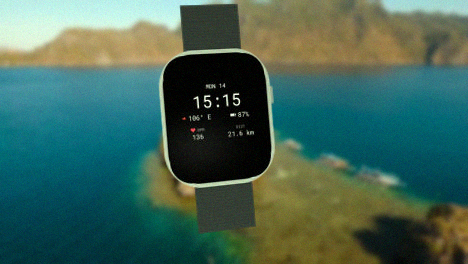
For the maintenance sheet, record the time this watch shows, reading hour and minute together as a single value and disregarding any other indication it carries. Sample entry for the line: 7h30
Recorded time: 15h15
